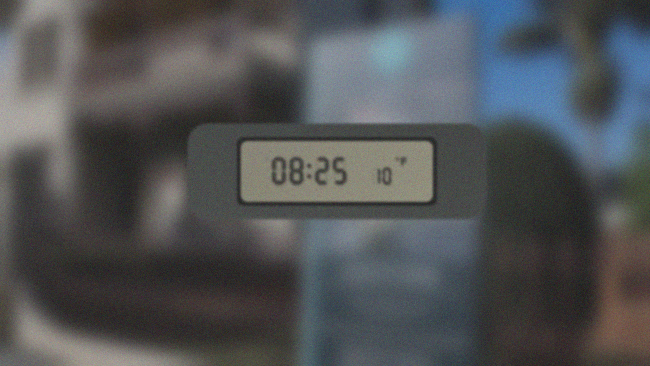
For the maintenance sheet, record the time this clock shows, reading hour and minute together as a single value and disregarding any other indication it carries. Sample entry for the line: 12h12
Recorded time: 8h25
